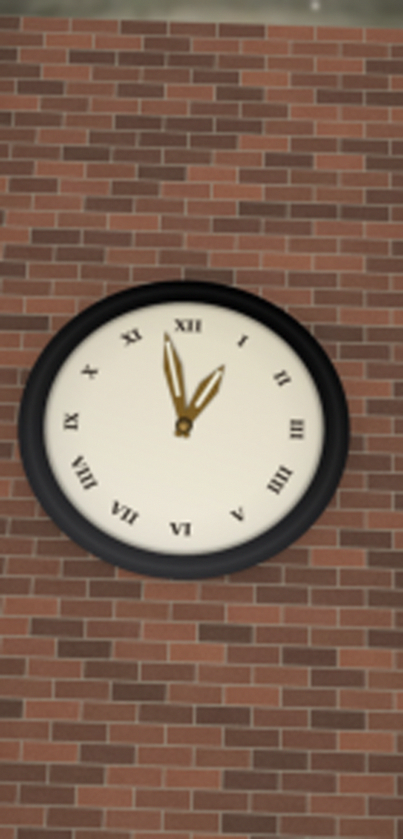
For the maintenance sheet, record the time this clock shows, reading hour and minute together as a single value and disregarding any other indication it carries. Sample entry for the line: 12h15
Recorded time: 12h58
